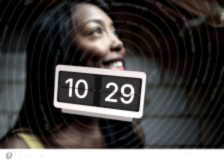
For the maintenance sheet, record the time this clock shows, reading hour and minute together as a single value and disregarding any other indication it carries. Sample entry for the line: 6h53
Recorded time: 10h29
